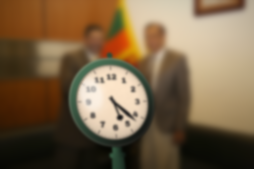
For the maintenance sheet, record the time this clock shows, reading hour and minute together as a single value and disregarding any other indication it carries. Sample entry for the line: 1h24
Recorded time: 5h22
